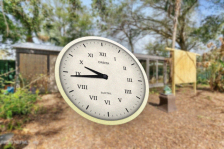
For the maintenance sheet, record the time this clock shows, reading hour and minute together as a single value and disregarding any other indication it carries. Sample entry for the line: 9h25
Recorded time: 9h44
